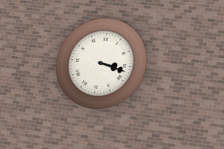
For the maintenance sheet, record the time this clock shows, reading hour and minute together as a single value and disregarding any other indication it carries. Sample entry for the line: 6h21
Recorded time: 3h17
